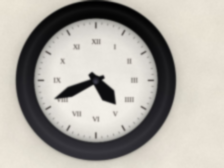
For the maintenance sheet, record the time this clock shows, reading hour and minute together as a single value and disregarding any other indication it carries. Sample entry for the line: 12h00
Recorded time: 4h41
